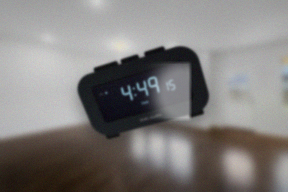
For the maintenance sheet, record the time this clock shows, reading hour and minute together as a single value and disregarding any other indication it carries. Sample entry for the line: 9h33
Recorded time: 4h49
